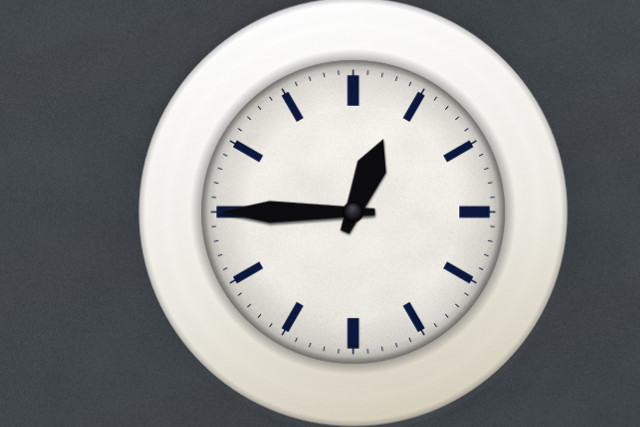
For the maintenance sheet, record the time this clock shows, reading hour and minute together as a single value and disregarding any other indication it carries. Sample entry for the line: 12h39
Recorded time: 12h45
